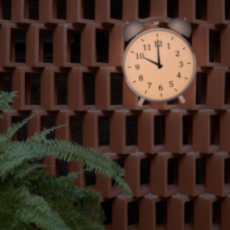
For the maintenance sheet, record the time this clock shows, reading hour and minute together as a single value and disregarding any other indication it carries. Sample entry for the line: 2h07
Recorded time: 10h00
